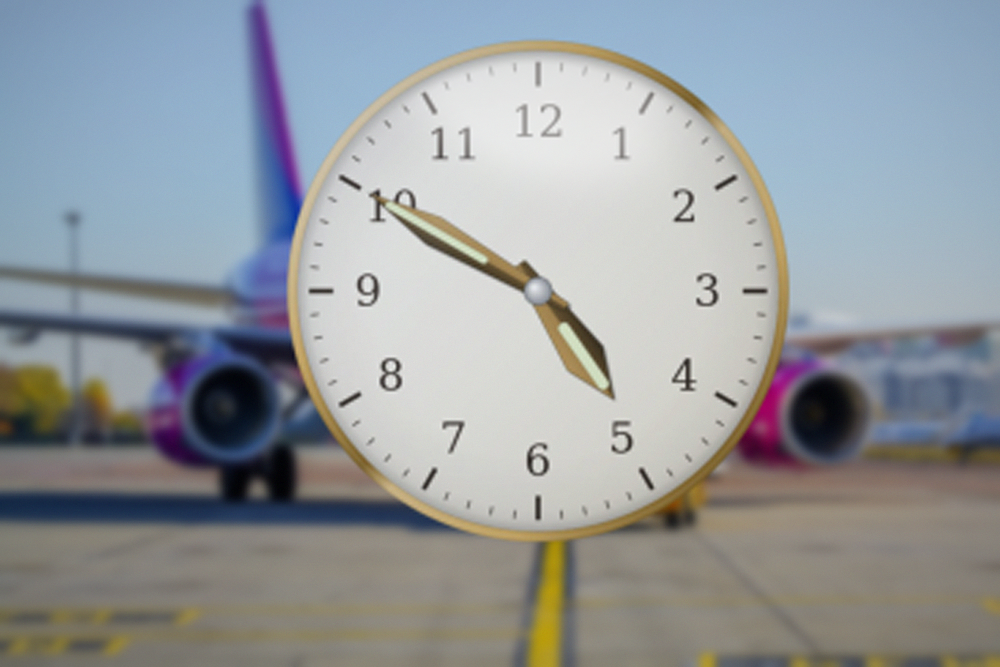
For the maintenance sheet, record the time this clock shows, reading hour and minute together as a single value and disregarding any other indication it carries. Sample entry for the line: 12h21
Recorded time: 4h50
